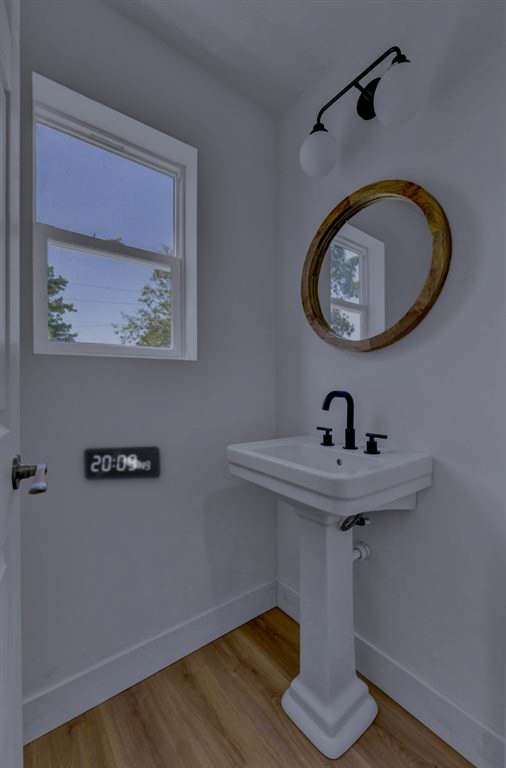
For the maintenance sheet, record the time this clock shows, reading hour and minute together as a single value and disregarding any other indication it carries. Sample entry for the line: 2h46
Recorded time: 20h09
